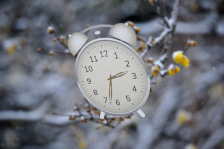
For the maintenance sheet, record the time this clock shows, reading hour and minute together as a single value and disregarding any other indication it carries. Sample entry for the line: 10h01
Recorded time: 2h33
